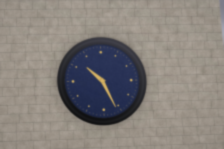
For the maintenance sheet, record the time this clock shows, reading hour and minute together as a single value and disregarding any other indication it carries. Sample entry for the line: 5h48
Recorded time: 10h26
